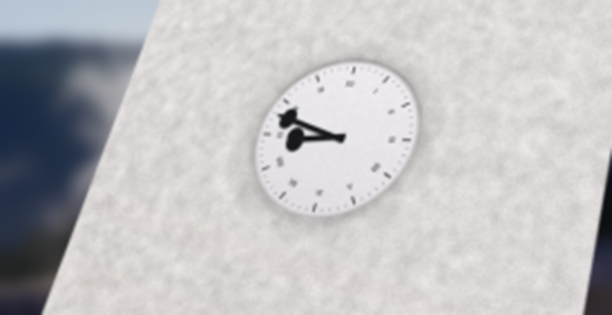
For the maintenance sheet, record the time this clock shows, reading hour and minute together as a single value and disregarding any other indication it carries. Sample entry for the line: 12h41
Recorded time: 8h48
